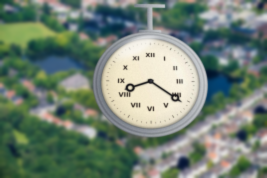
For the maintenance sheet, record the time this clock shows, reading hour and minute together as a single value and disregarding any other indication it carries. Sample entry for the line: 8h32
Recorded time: 8h21
